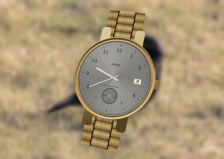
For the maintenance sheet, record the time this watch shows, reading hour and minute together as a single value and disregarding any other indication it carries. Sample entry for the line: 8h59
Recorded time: 9h40
